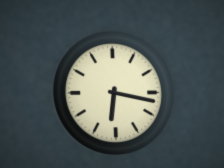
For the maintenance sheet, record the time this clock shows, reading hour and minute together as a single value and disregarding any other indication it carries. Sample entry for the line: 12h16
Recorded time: 6h17
